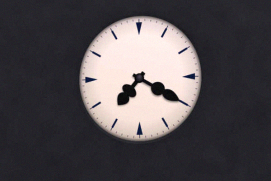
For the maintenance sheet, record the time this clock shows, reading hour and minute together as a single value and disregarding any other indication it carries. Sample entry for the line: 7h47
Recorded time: 7h20
